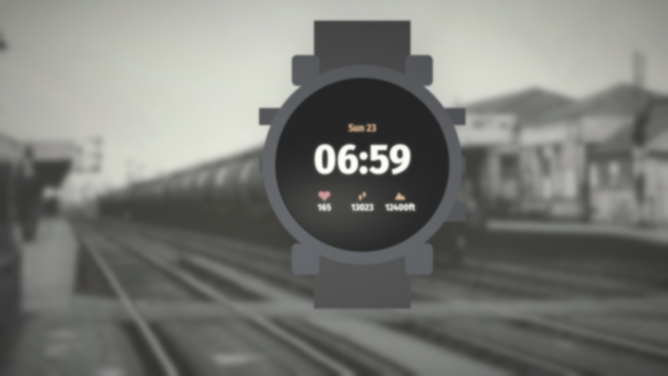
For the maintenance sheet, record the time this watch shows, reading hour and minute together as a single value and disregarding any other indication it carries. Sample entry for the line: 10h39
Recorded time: 6h59
